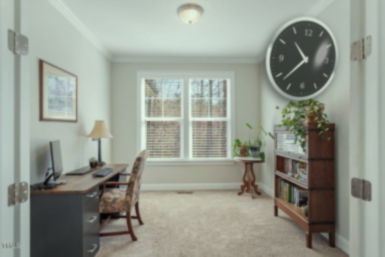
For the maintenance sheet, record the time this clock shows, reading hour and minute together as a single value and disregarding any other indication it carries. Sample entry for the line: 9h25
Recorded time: 10h38
